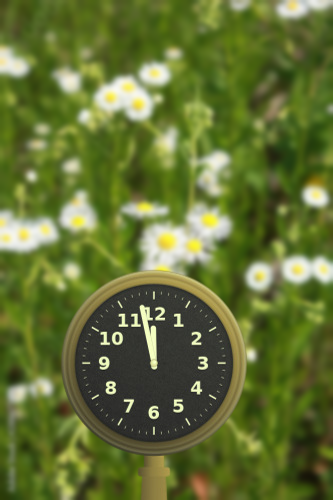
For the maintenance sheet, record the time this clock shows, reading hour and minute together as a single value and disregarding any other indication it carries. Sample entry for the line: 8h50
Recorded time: 11h58
